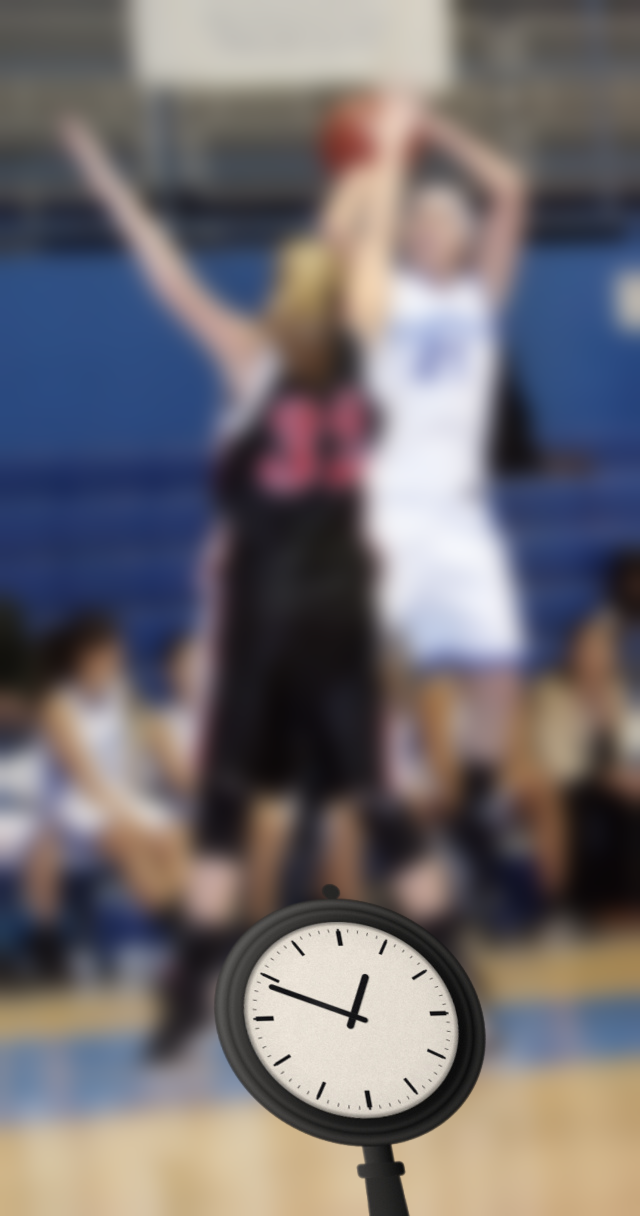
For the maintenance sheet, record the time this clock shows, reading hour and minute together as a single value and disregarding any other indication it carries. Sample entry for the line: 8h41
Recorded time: 12h49
